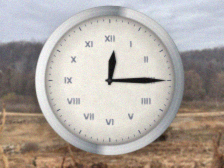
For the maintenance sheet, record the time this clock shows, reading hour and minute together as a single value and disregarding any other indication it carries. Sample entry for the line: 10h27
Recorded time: 12h15
